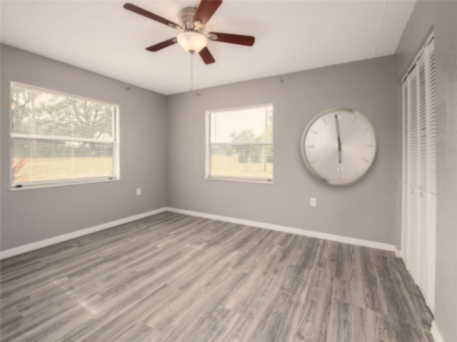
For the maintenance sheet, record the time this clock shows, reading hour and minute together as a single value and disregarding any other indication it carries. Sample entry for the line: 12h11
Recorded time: 5h59
